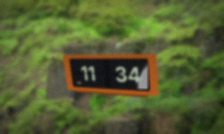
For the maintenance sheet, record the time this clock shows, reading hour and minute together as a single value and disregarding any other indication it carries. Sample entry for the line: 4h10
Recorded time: 11h34
